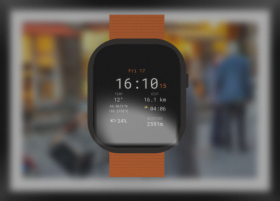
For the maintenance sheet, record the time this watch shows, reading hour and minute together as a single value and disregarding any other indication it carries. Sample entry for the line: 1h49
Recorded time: 16h10
